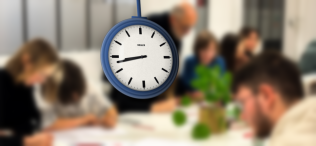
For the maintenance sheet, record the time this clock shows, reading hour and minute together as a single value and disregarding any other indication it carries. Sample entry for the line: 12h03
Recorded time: 8h43
